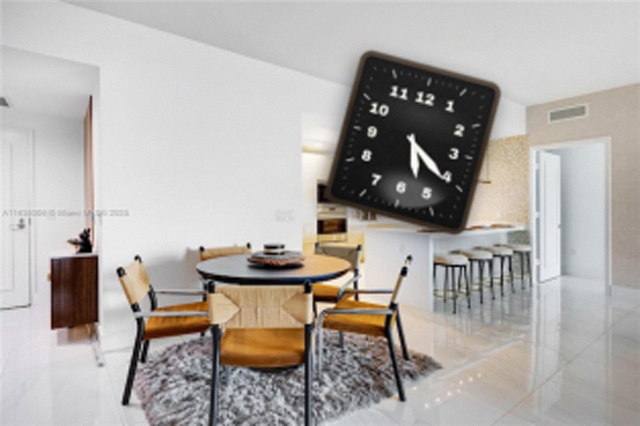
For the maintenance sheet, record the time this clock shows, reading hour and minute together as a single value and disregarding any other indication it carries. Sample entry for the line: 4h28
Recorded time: 5h21
